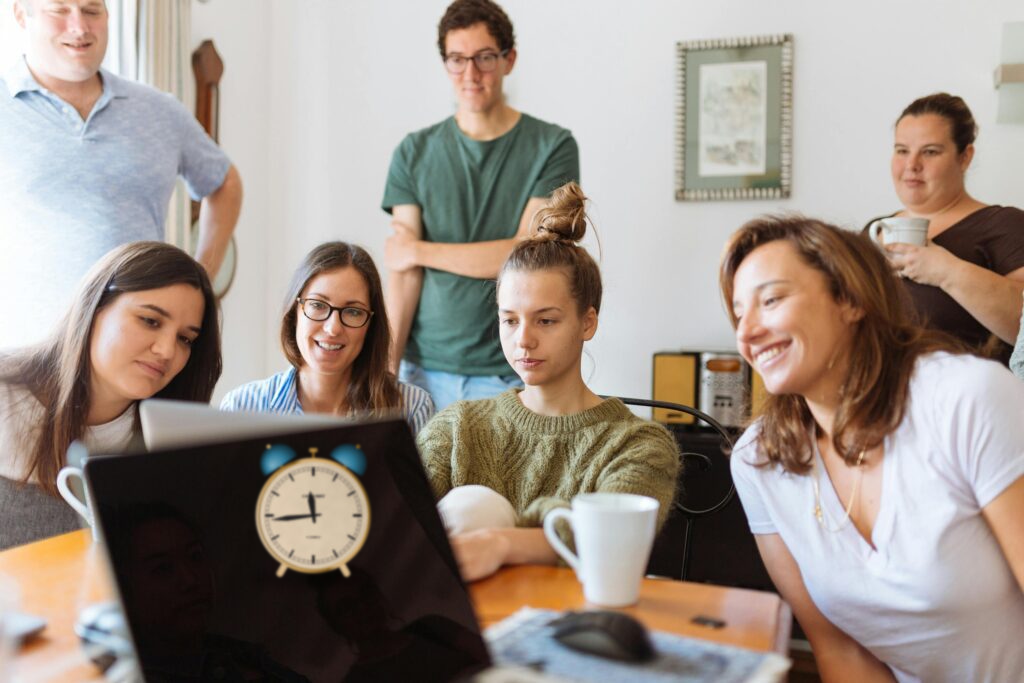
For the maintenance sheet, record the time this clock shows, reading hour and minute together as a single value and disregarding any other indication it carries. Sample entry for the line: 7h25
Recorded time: 11h44
